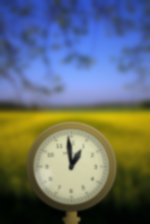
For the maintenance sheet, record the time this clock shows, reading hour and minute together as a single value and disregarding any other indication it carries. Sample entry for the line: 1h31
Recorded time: 12h59
